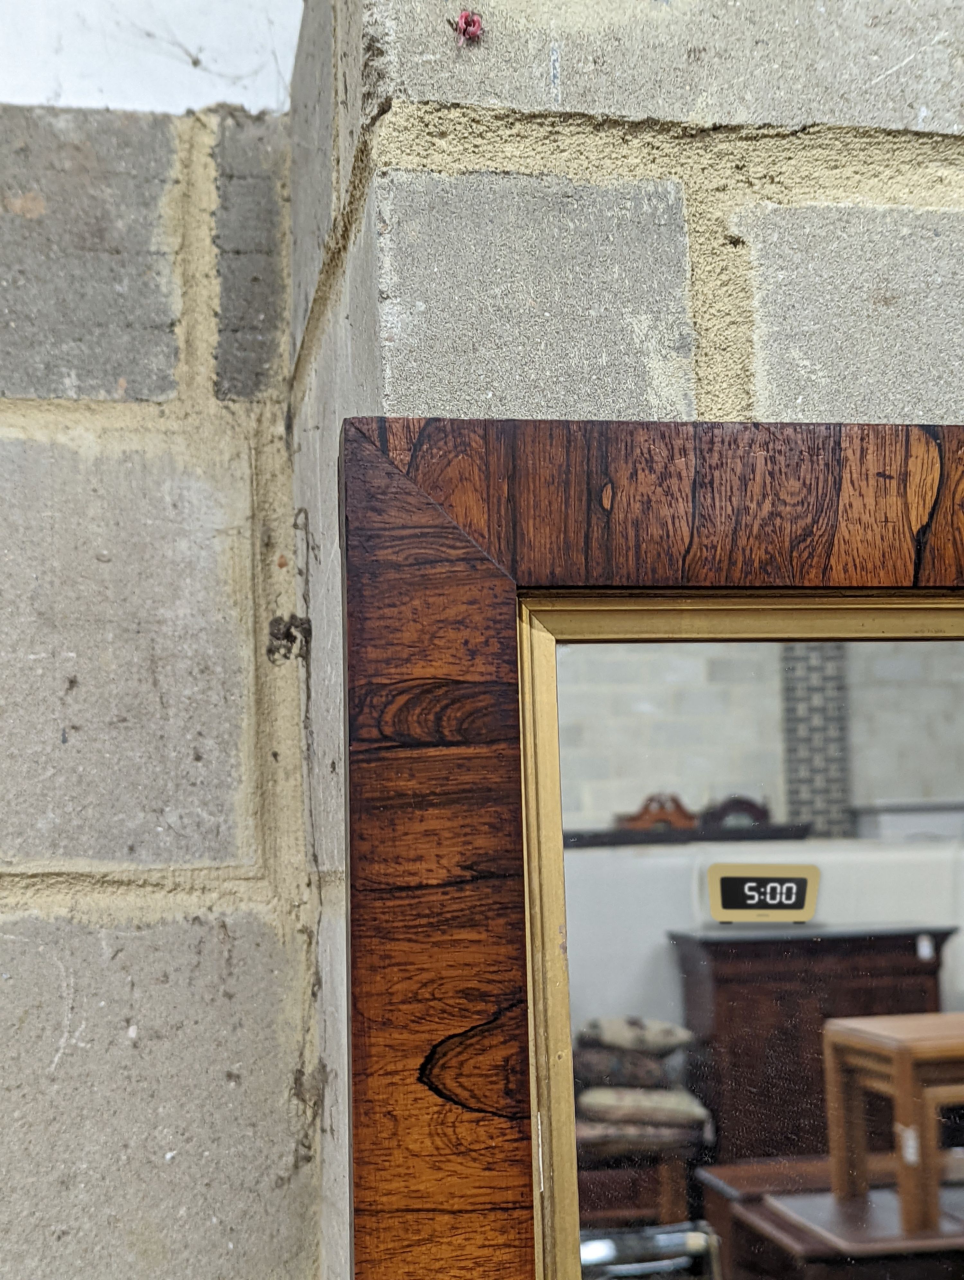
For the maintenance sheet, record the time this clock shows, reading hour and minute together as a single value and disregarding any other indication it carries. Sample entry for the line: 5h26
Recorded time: 5h00
